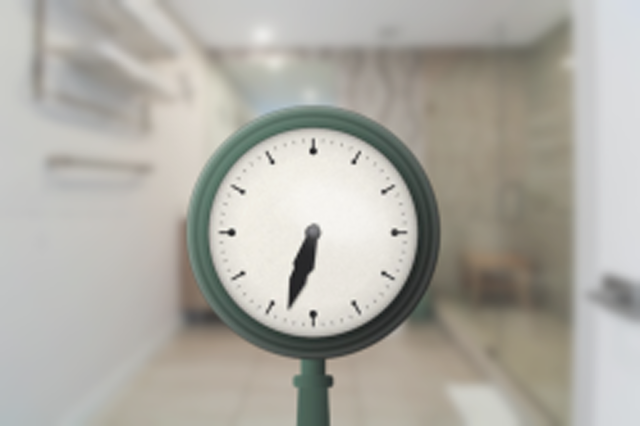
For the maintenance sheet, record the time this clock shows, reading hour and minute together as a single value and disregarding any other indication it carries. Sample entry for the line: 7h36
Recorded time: 6h33
